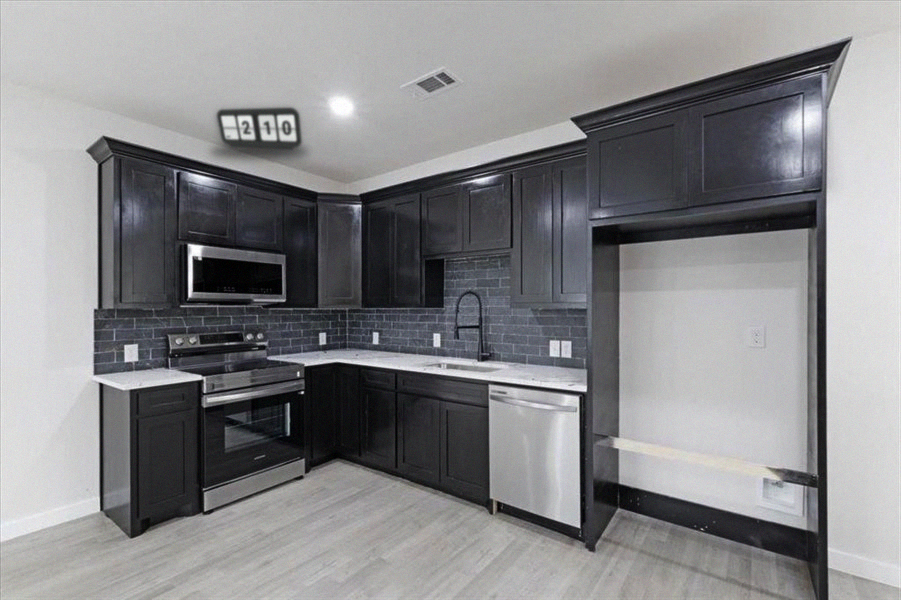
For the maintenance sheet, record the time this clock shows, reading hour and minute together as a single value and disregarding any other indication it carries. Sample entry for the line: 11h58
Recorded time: 2h10
